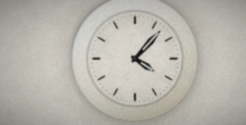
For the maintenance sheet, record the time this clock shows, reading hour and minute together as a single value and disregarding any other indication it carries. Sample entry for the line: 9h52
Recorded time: 4h07
